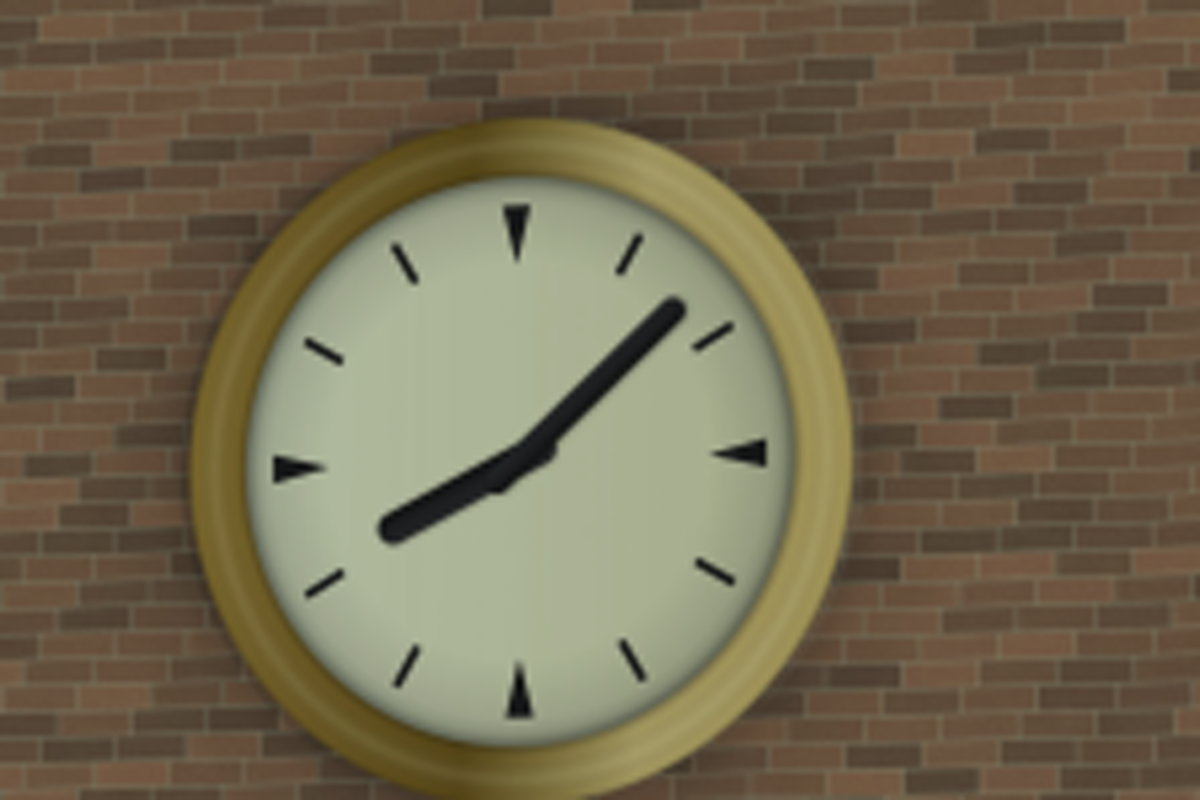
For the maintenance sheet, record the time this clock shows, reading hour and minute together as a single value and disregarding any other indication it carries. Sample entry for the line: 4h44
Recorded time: 8h08
